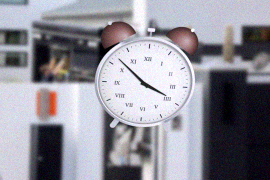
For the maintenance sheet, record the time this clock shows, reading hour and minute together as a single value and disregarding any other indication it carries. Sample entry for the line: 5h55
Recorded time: 3h52
